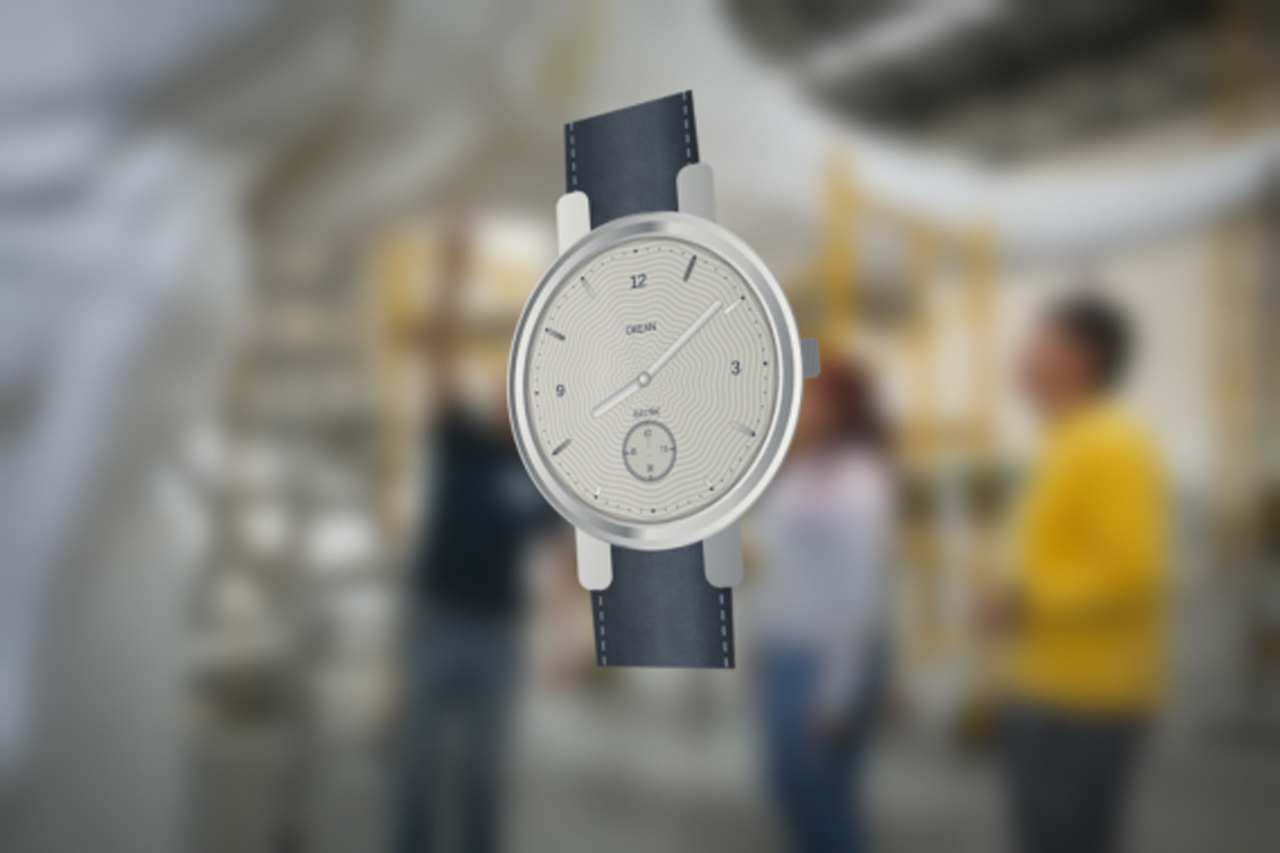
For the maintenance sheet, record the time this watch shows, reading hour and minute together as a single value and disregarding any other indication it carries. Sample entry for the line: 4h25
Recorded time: 8h09
